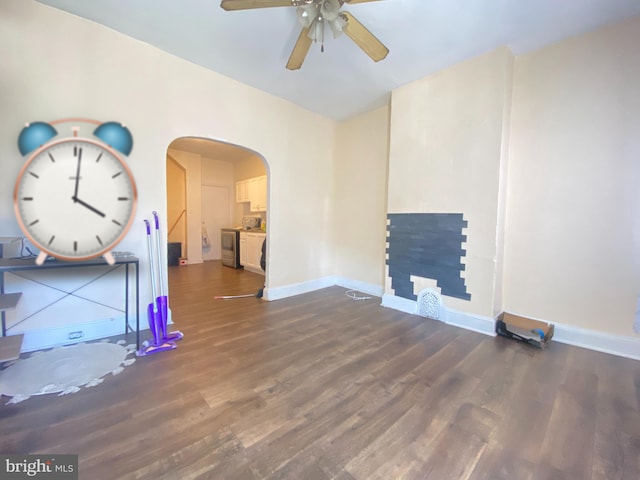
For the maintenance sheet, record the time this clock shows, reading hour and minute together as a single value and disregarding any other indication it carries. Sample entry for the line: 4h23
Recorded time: 4h01
